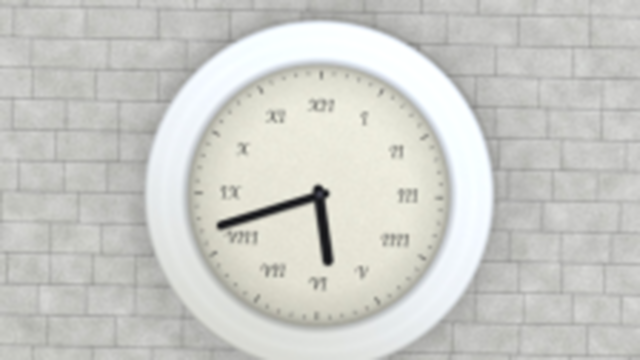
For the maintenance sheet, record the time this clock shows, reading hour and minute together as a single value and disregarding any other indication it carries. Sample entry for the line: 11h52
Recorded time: 5h42
